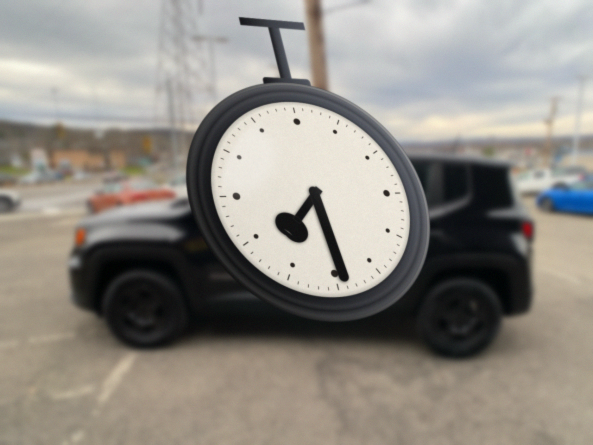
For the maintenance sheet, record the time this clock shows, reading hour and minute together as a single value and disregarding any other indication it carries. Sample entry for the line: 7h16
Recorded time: 7h29
